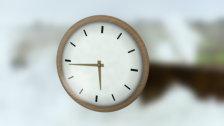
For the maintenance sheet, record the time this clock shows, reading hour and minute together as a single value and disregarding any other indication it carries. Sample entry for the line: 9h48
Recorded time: 5h44
